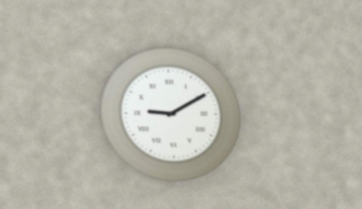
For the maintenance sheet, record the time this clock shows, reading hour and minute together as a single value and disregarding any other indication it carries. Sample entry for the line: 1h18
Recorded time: 9h10
